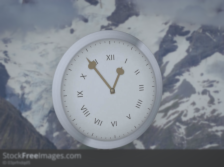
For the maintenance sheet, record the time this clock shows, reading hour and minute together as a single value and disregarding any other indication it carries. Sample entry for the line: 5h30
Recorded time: 12h54
